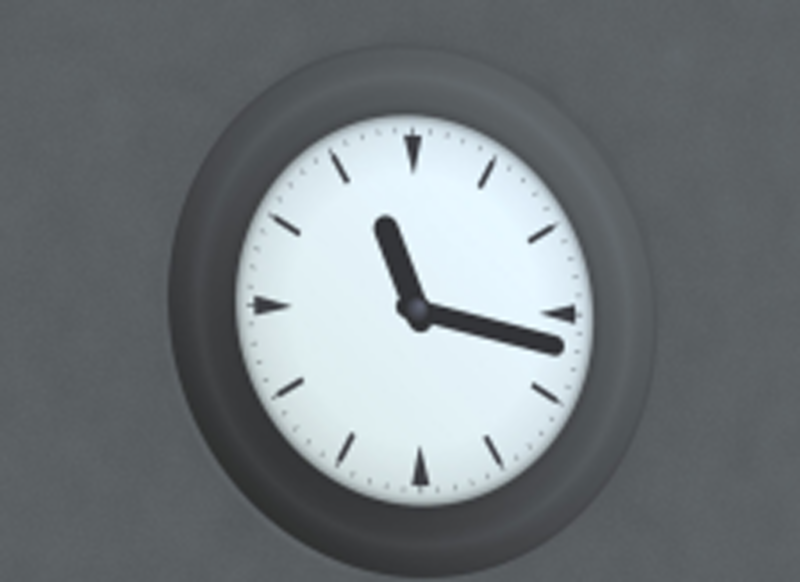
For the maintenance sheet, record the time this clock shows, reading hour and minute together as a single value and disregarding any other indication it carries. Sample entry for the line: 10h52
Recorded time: 11h17
